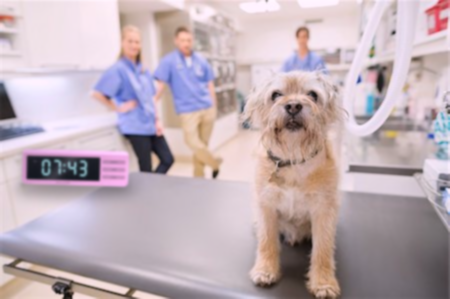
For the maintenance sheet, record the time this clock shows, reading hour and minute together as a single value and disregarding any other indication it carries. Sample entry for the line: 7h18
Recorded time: 7h43
